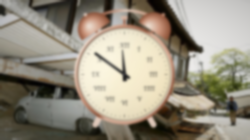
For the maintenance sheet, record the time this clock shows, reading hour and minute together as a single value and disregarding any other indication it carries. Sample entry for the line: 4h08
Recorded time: 11h51
